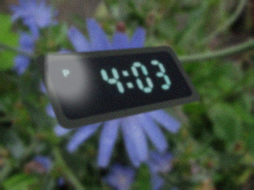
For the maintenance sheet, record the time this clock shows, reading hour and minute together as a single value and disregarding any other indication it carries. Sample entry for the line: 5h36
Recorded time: 4h03
